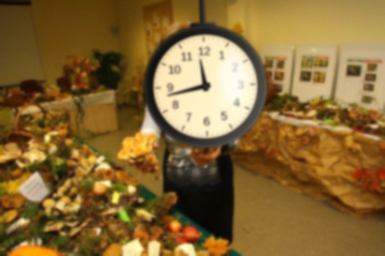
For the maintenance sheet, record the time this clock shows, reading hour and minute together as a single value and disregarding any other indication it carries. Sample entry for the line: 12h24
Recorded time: 11h43
